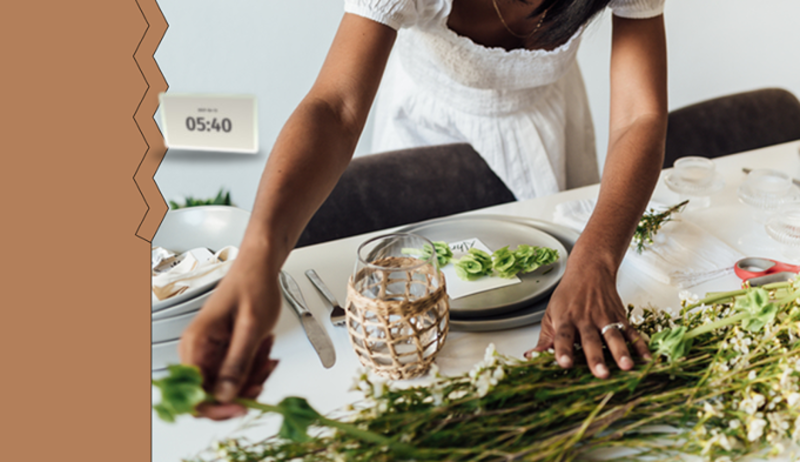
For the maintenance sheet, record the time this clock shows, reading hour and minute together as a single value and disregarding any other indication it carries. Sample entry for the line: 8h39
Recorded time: 5h40
